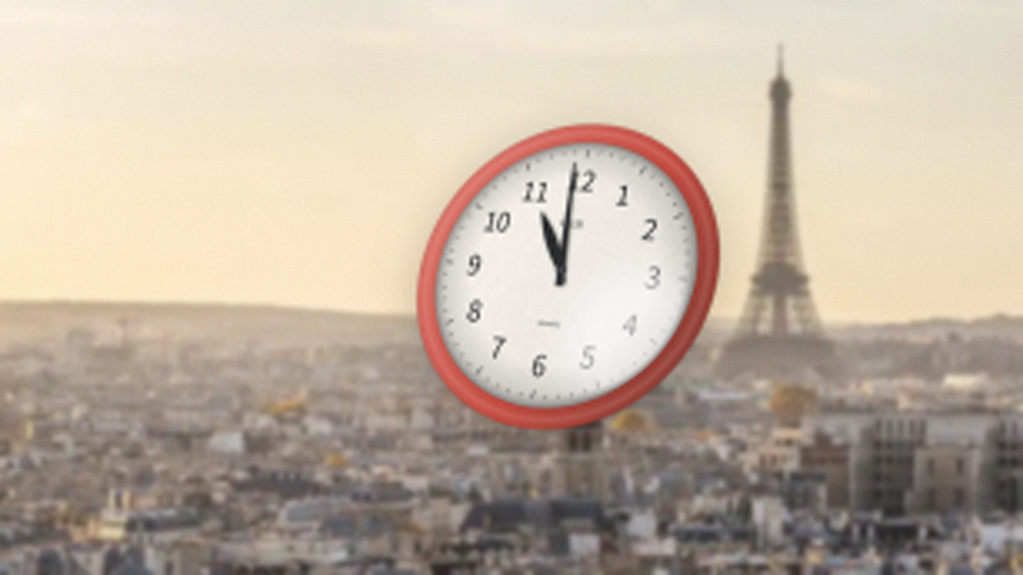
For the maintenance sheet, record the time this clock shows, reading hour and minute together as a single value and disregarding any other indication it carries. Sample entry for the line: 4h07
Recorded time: 10h59
